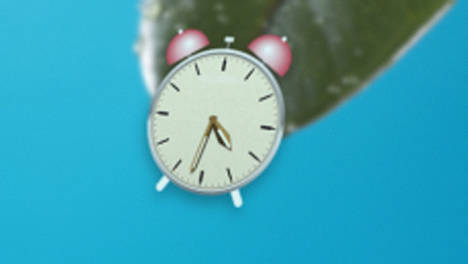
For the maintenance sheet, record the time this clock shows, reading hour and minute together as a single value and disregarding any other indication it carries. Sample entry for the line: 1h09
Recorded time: 4h32
